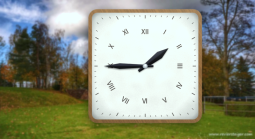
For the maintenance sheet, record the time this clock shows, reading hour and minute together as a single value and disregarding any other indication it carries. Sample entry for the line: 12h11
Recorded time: 1h45
